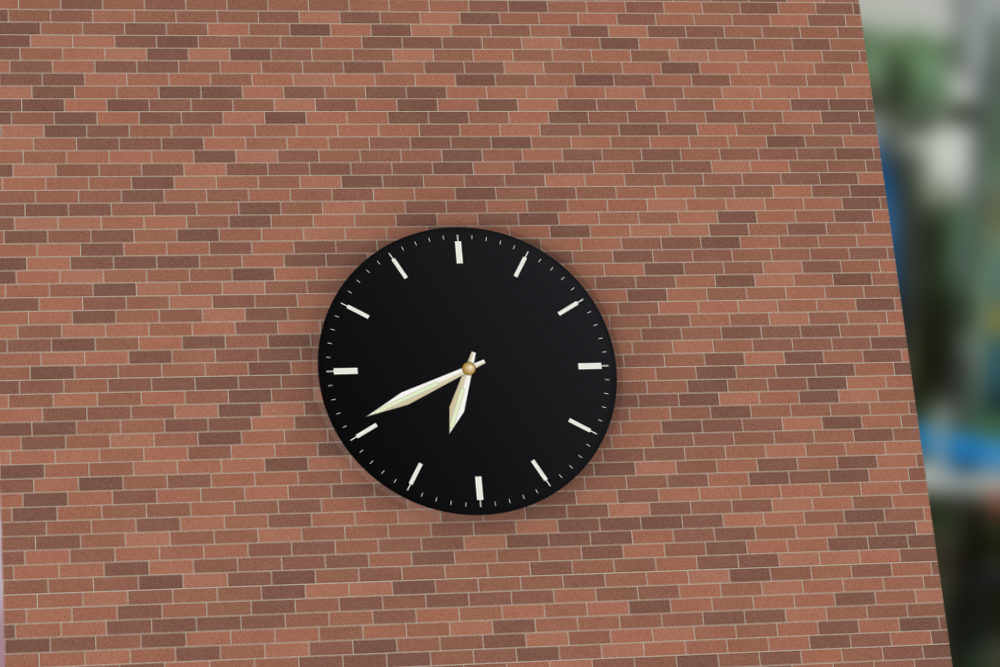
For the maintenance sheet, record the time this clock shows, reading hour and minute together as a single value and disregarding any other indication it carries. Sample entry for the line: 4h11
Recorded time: 6h41
